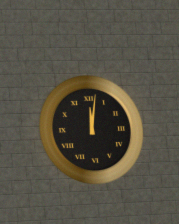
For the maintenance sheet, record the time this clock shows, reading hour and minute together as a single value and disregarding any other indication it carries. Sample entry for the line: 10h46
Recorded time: 12h02
